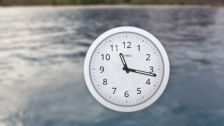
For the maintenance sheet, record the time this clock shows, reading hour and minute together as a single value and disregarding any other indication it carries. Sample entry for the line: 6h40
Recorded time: 11h17
